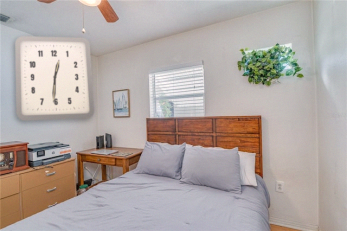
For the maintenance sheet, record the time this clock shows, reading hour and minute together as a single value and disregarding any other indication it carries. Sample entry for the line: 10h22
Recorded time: 12h31
